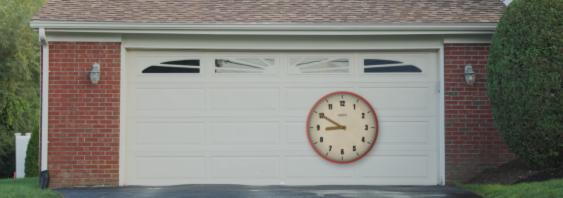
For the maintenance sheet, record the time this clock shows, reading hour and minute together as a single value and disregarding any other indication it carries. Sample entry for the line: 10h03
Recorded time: 8h50
